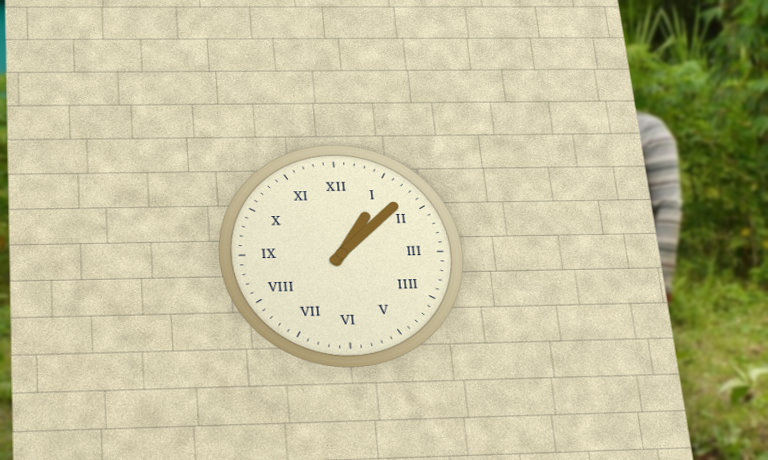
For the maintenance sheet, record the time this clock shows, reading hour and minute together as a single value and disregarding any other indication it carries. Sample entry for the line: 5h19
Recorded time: 1h08
